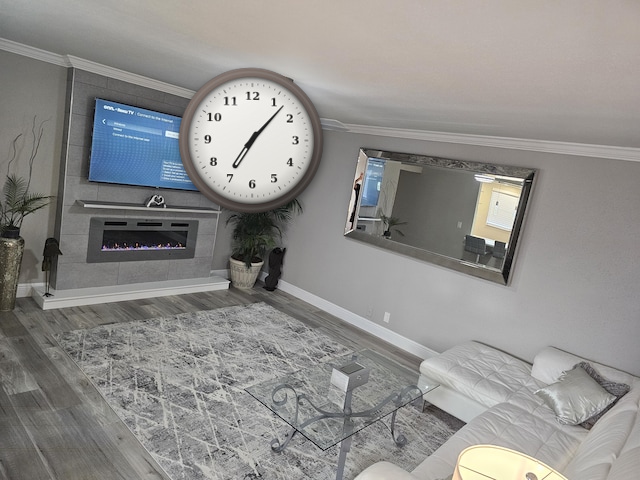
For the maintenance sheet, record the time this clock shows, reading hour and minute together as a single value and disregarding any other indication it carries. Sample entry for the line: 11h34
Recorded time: 7h07
